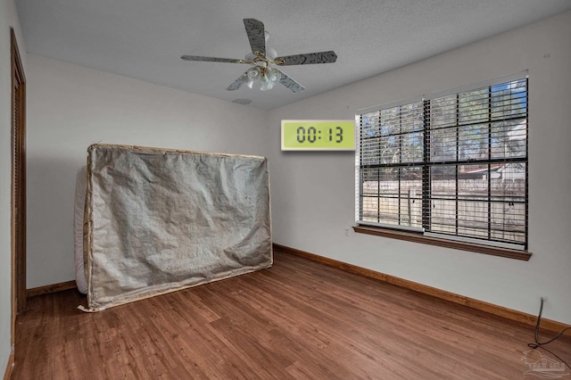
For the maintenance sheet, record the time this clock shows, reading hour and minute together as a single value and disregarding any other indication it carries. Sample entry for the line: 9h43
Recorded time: 0h13
